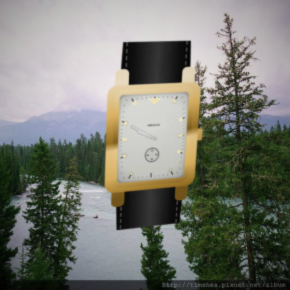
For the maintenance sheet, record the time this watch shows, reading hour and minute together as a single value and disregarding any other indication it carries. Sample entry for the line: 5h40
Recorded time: 9h50
